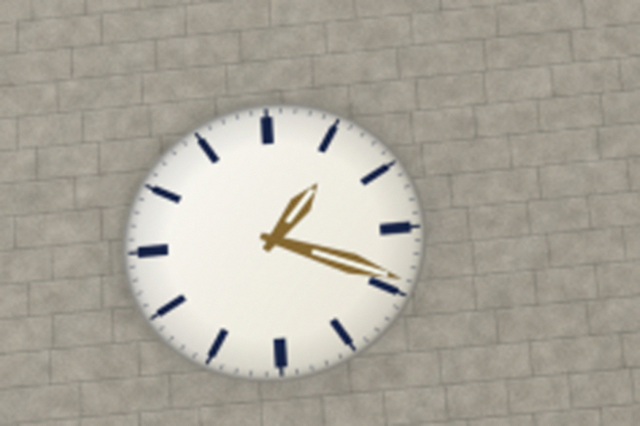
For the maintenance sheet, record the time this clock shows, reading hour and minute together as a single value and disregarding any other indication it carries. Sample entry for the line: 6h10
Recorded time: 1h19
